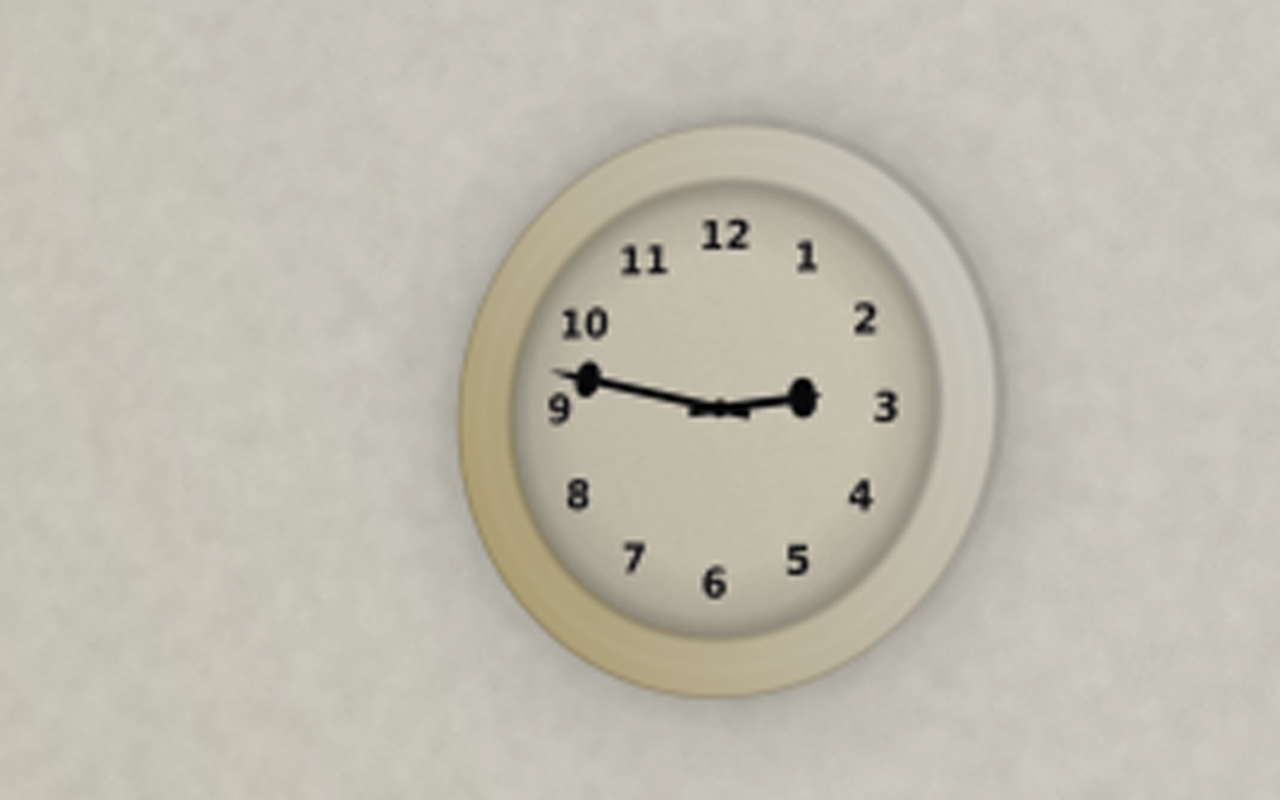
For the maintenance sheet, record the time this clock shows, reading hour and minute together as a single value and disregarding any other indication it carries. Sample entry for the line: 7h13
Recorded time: 2h47
